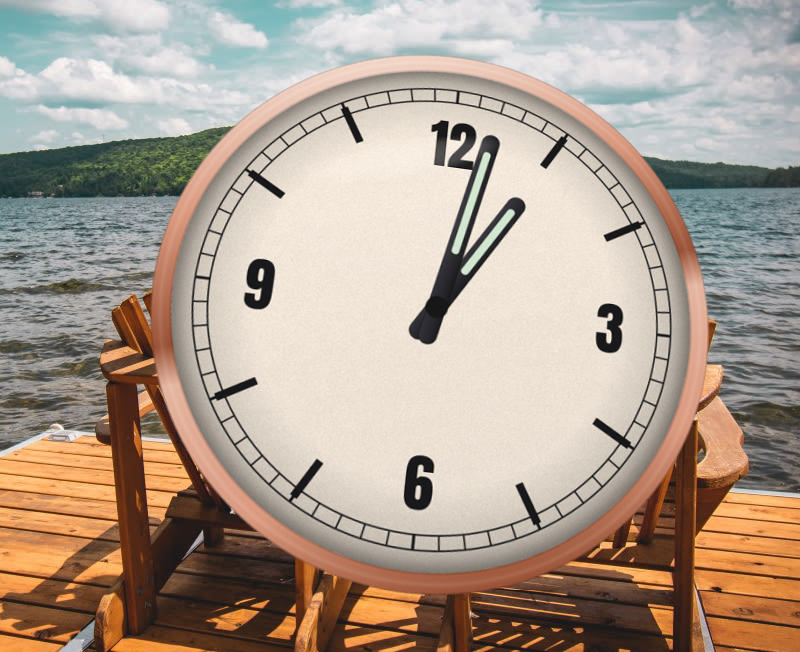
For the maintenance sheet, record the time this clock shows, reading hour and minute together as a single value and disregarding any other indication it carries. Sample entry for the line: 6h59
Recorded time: 1h02
